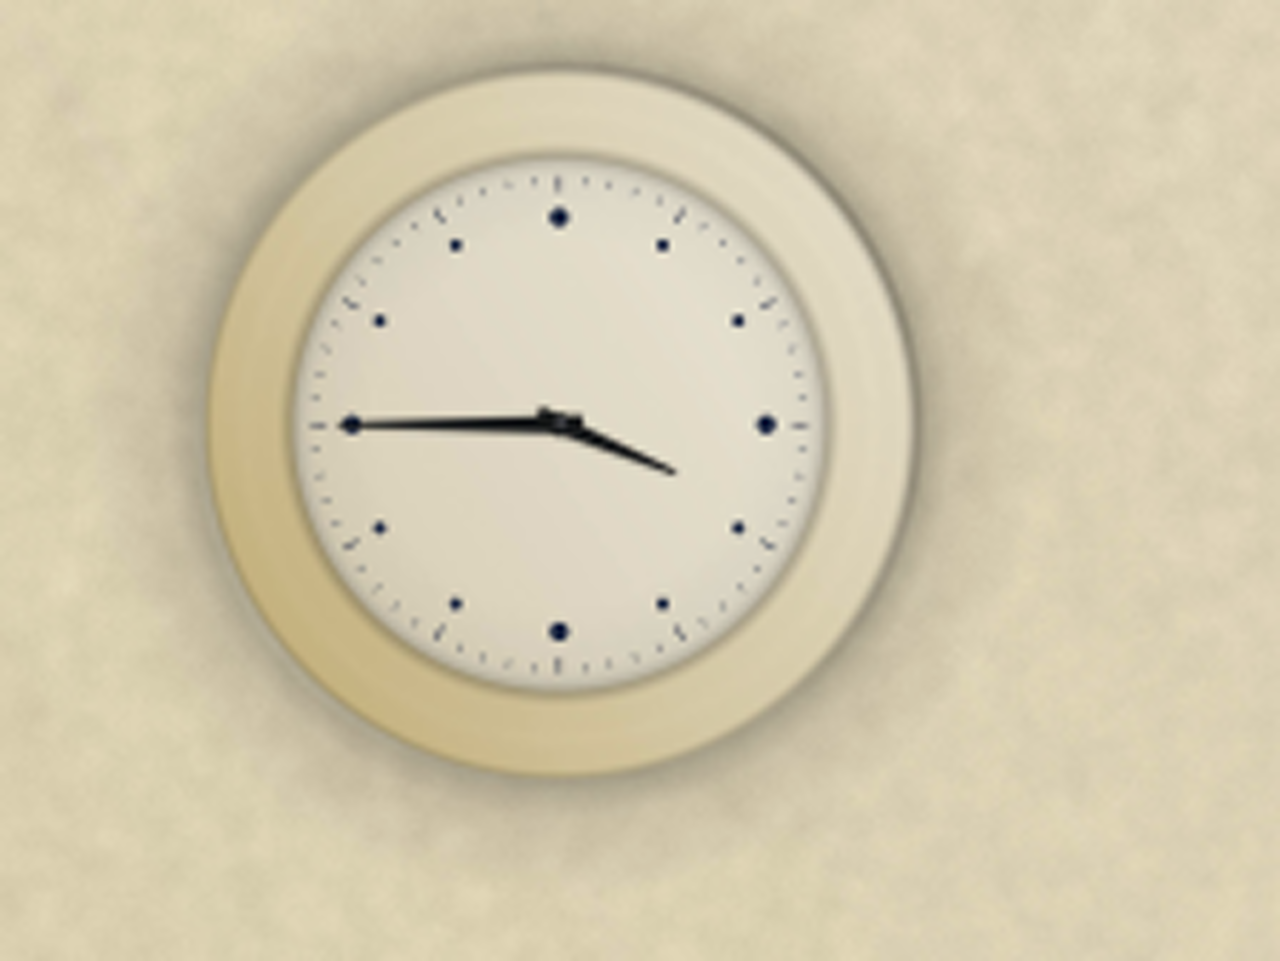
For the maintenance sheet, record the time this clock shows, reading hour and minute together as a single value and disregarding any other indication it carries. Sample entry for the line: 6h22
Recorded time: 3h45
